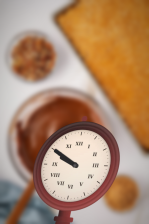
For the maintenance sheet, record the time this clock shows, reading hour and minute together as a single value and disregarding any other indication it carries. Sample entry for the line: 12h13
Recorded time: 9h50
